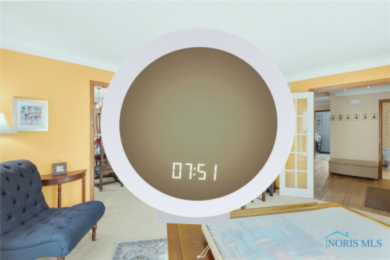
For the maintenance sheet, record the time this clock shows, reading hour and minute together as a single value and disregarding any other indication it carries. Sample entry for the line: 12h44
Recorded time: 7h51
